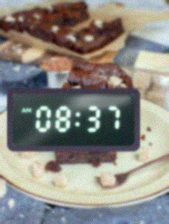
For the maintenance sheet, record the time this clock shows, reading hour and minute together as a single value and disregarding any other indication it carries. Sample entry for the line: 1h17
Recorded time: 8h37
